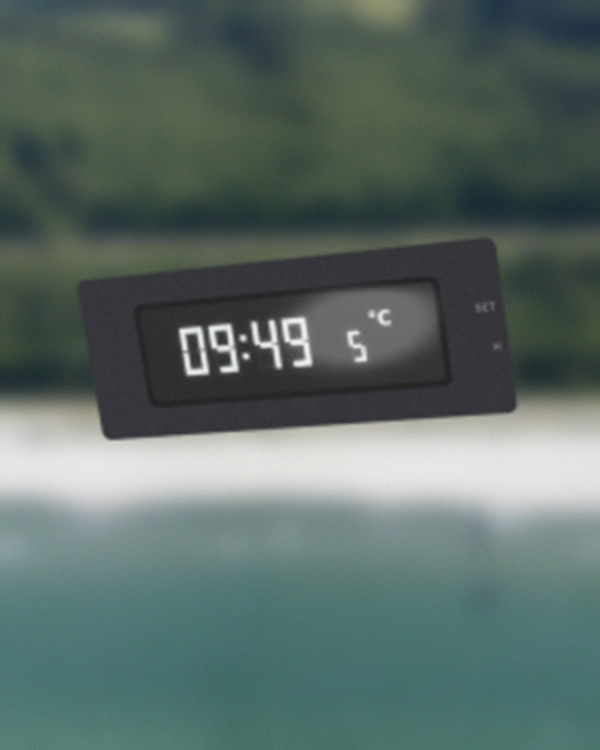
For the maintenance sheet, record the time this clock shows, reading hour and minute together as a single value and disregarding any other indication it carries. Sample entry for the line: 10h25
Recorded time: 9h49
